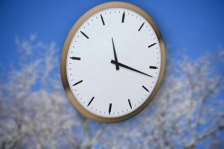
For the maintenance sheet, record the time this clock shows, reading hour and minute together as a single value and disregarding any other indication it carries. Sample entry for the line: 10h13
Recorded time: 11h17
